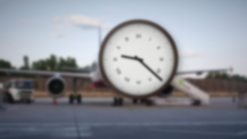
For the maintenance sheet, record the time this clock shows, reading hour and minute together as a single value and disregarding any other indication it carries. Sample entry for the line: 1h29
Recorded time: 9h22
